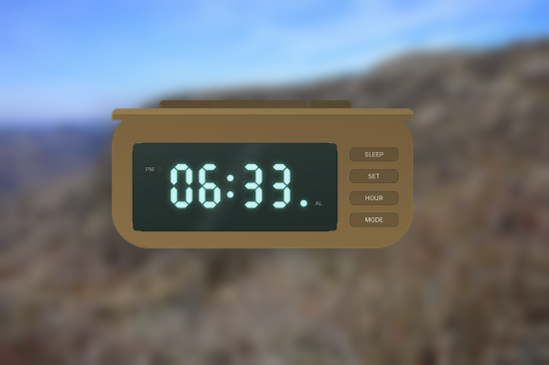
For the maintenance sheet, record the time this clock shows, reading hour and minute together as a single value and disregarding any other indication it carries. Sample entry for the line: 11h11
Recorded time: 6h33
